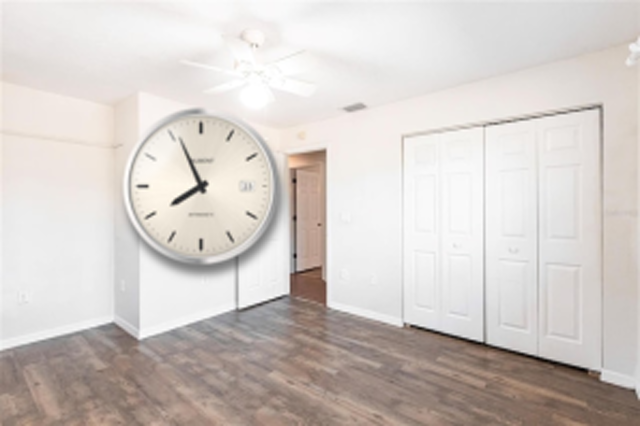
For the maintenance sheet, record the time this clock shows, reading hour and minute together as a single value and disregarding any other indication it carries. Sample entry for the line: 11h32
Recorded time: 7h56
